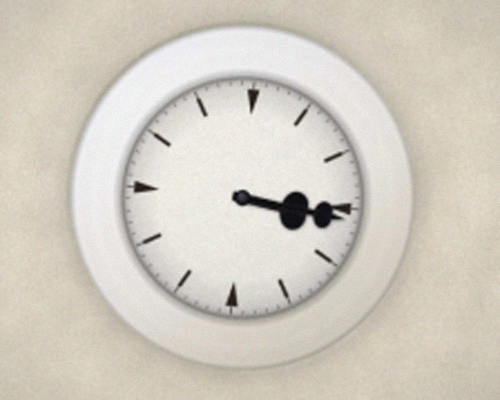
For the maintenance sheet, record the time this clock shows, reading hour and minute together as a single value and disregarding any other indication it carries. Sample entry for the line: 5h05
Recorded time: 3h16
